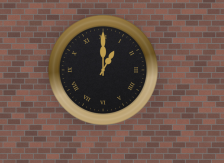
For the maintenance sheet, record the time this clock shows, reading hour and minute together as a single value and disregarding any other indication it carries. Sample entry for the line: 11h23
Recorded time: 1h00
